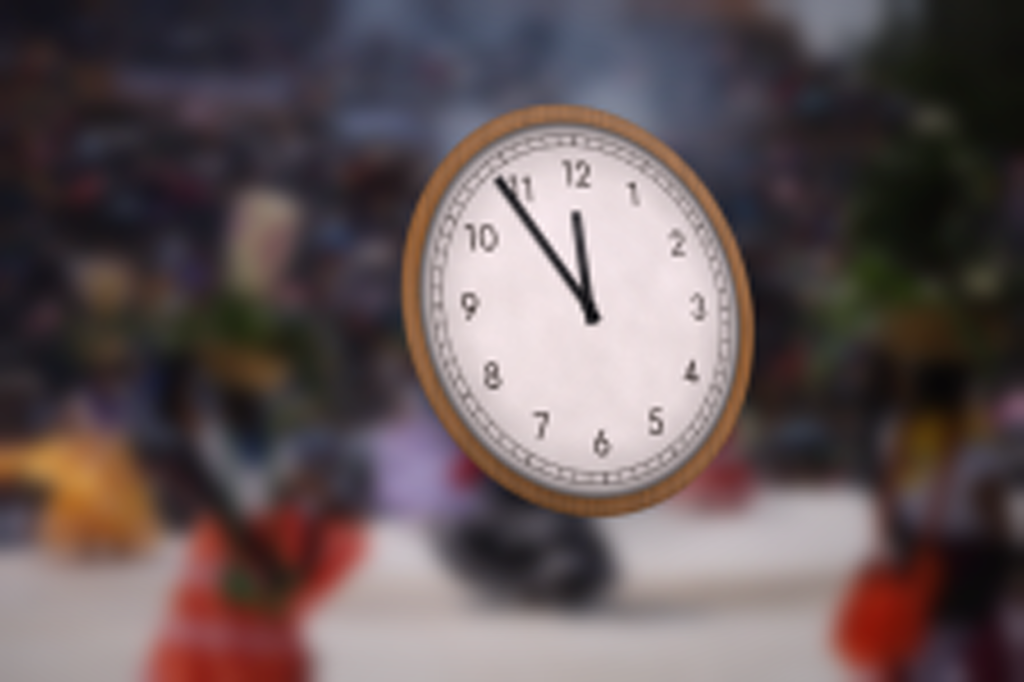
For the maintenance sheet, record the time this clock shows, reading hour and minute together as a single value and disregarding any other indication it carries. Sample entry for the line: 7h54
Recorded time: 11h54
